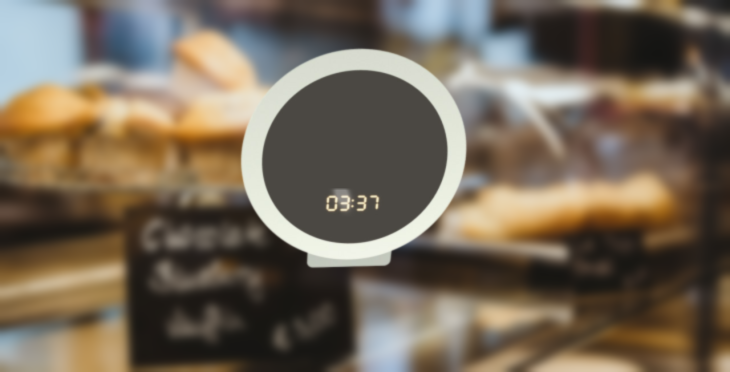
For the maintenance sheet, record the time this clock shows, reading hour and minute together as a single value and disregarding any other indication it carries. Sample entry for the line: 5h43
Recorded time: 3h37
